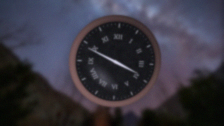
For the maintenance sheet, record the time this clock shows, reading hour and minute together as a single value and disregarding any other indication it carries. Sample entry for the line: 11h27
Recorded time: 3h49
